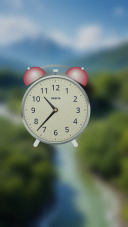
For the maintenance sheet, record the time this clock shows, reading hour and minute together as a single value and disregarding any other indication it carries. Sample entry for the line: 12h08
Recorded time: 10h37
